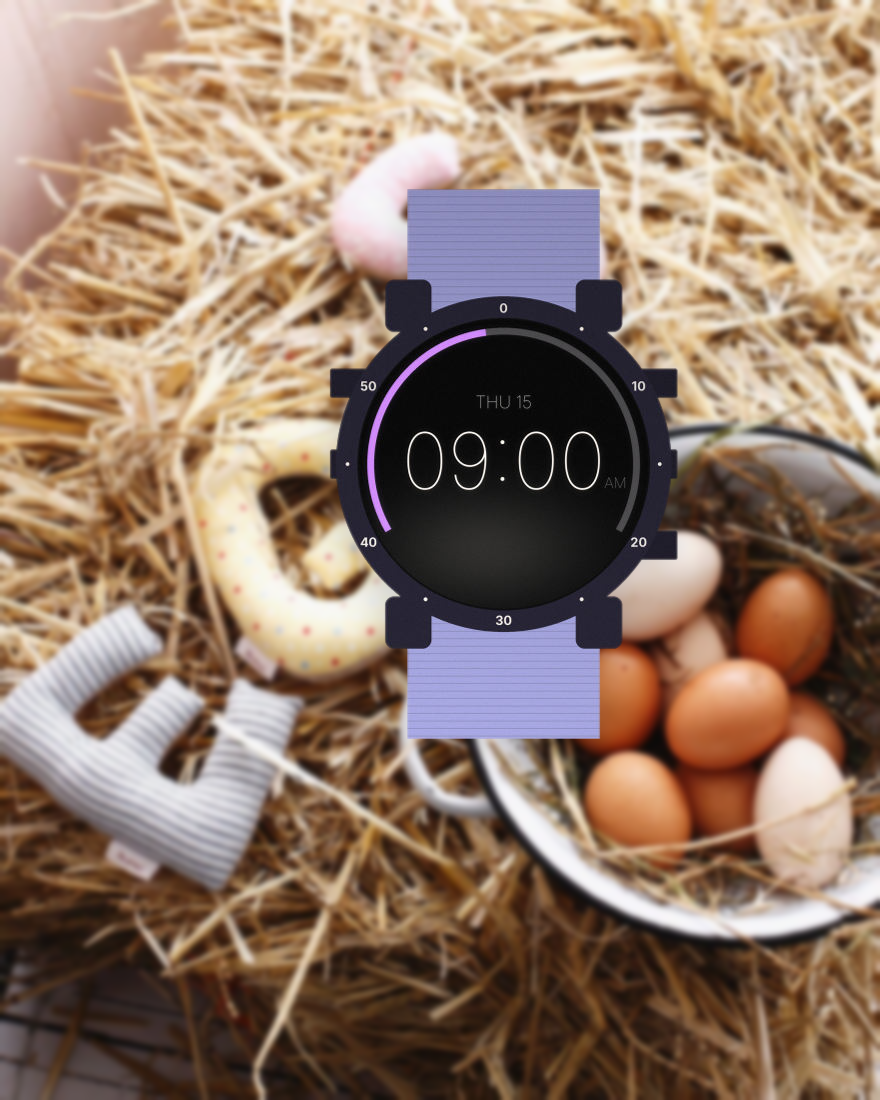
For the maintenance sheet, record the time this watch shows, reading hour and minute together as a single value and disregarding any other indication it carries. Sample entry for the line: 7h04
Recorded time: 9h00
